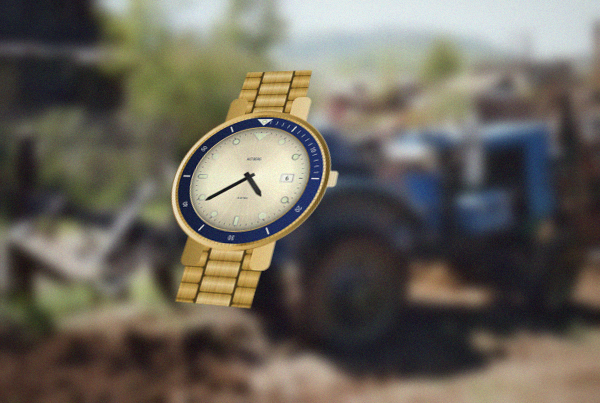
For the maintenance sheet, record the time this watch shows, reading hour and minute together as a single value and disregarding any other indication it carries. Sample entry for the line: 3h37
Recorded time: 4h39
